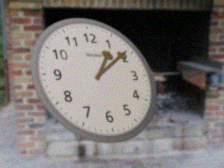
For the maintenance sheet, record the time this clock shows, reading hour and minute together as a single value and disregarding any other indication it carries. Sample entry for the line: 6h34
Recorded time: 1h09
